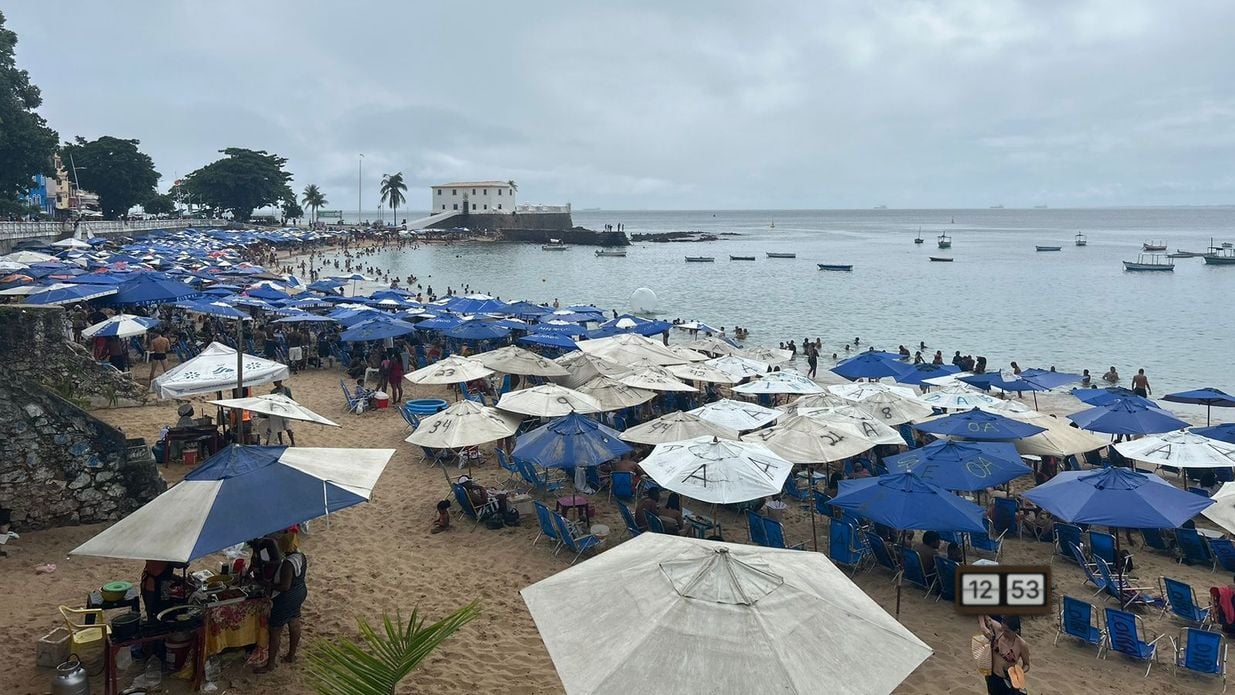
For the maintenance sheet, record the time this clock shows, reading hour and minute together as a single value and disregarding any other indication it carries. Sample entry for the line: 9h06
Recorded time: 12h53
